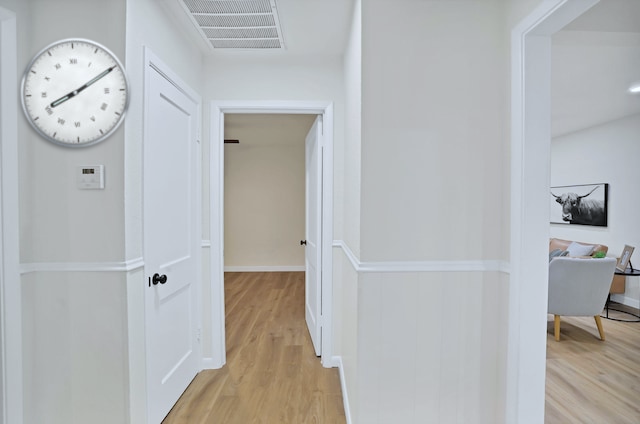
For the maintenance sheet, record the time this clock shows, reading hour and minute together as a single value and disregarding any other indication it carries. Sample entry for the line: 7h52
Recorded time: 8h10
